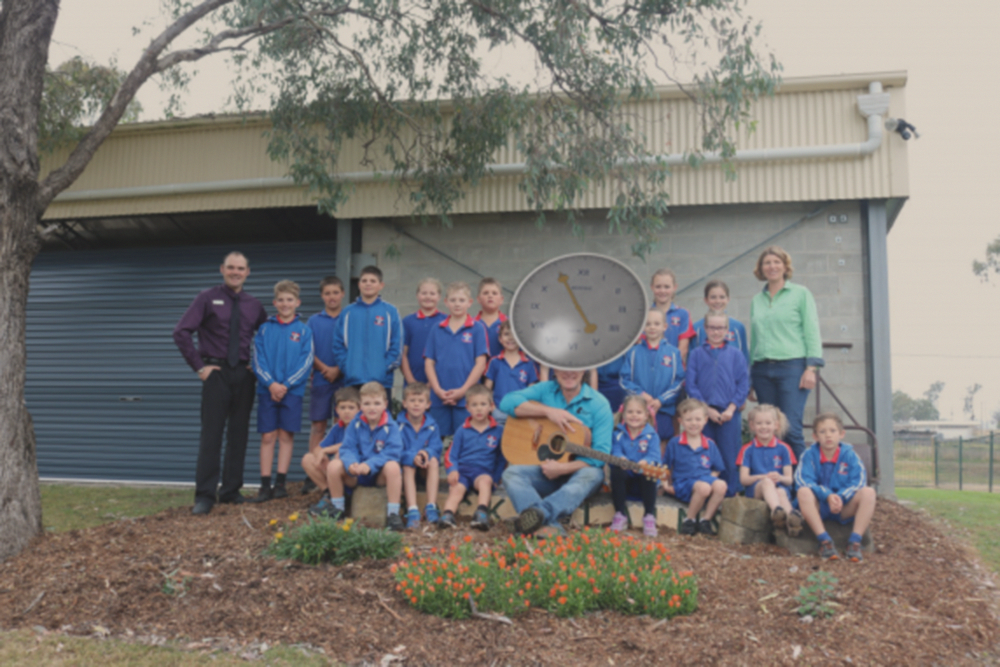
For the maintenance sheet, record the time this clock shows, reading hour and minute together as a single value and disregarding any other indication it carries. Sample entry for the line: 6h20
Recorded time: 4h55
